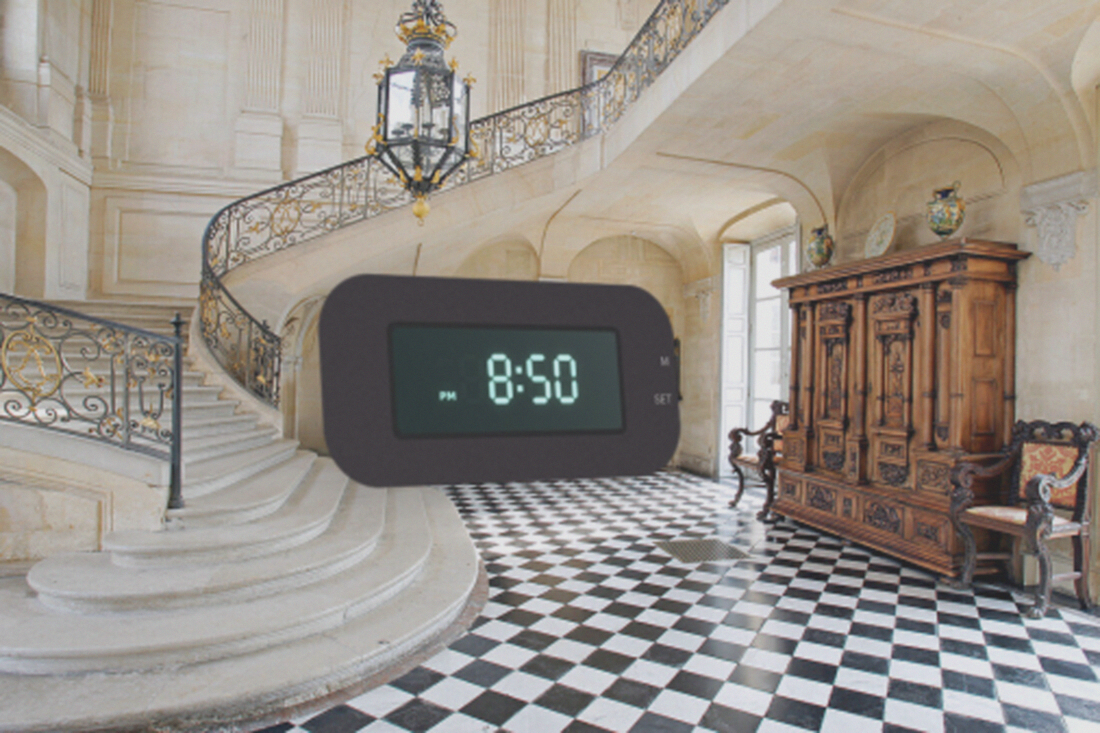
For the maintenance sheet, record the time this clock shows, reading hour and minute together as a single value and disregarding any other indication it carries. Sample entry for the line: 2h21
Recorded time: 8h50
